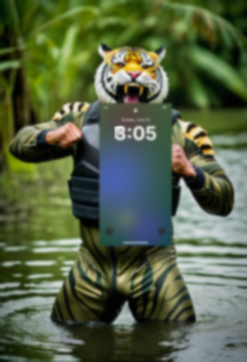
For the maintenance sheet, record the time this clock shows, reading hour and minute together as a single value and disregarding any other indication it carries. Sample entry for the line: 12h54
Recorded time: 3h05
